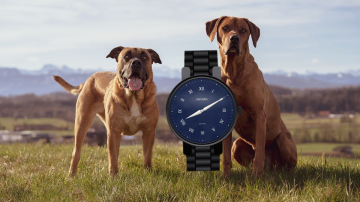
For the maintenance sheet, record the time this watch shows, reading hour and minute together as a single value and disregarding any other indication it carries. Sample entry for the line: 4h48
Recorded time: 8h10
